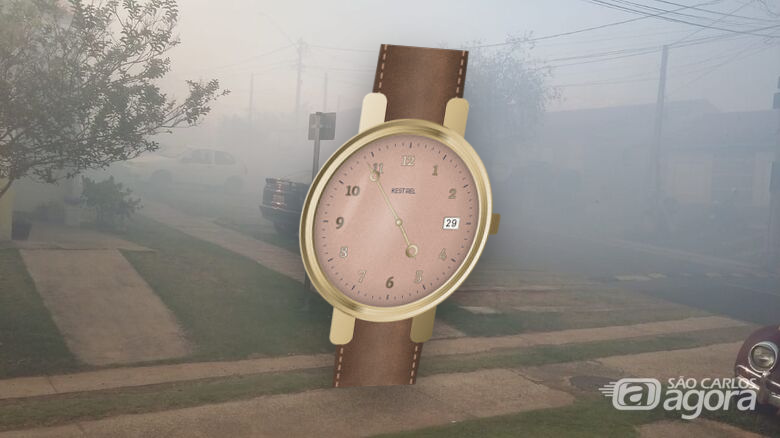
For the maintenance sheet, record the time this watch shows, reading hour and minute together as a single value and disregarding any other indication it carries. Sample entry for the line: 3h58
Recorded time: 4h54
